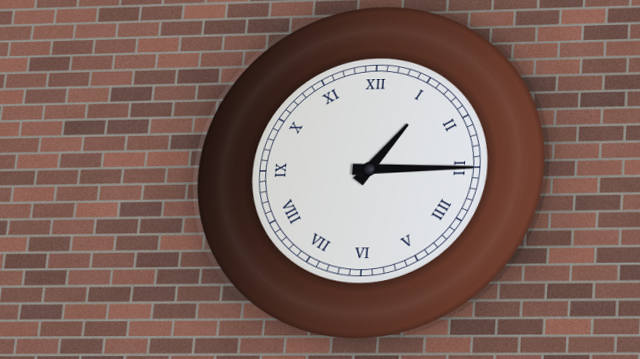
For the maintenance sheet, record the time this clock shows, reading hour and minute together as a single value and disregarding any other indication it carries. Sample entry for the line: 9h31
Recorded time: 1h15
